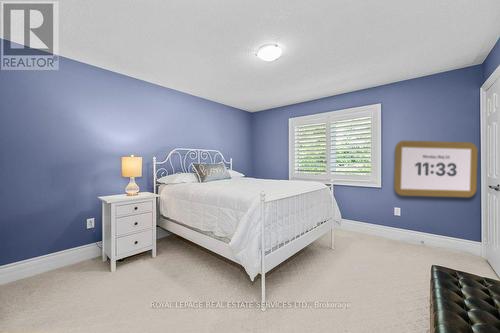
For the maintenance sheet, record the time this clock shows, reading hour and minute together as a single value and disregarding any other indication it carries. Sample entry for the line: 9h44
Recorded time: 11h33
